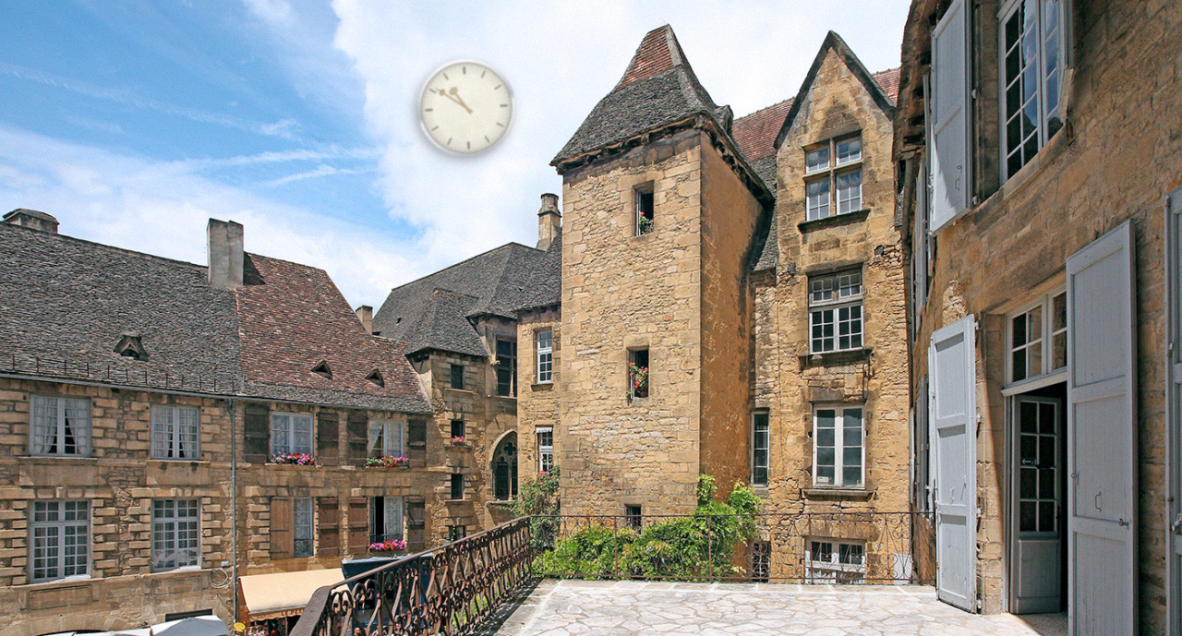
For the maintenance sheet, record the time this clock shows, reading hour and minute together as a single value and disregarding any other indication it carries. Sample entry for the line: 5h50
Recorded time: 10h51
